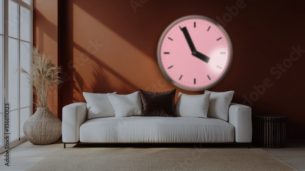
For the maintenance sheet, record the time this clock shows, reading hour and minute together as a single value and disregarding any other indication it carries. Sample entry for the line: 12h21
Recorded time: 3h56
